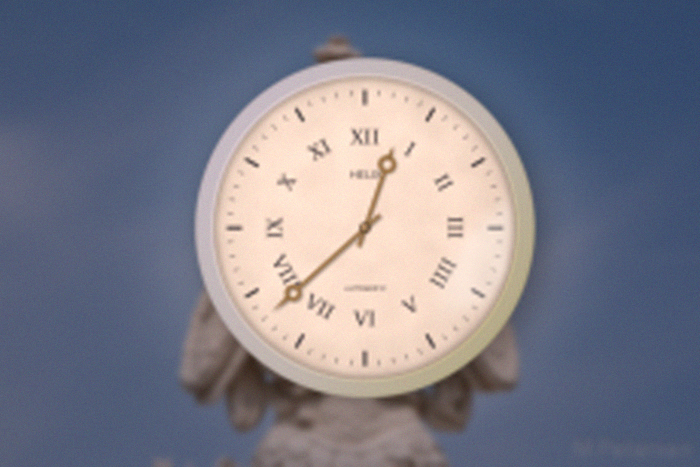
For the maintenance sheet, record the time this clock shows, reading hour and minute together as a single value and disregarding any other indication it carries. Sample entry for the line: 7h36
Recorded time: 12h38
